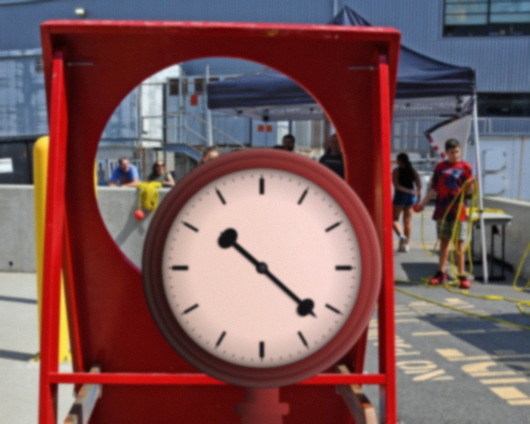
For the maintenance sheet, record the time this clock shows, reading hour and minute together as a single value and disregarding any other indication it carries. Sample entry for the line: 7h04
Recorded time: 10h22
